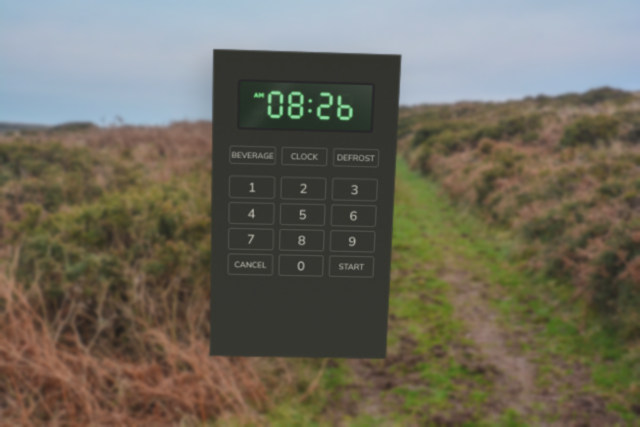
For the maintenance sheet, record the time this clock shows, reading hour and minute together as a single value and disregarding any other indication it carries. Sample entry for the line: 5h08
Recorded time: 8h26
